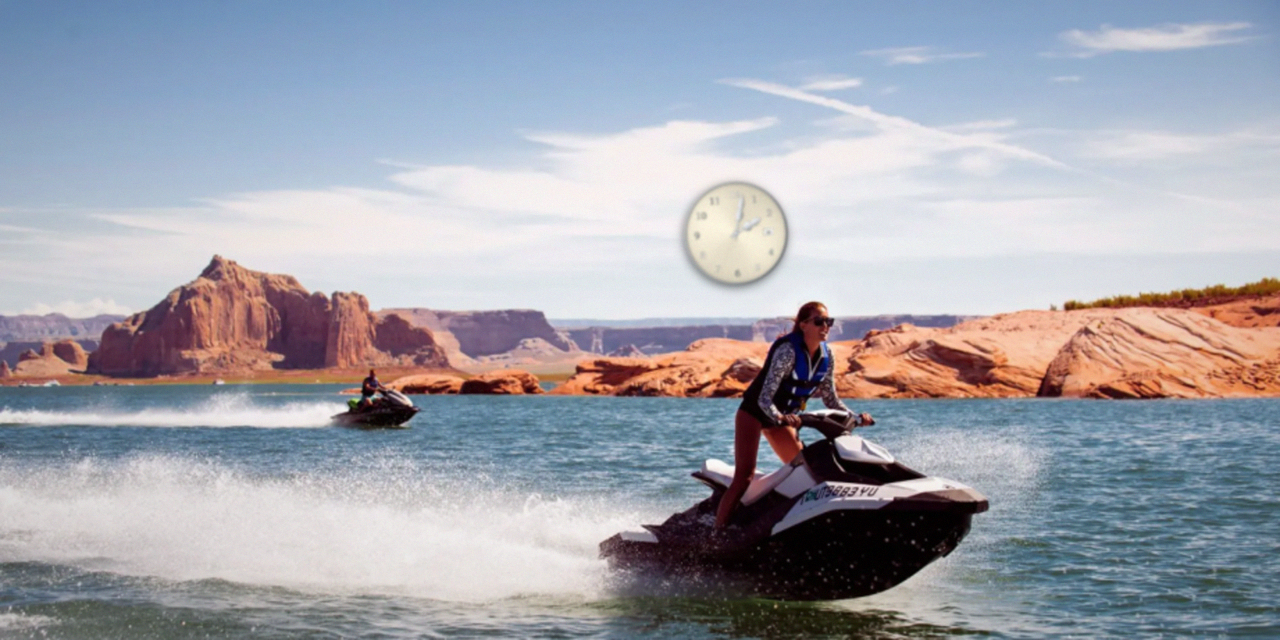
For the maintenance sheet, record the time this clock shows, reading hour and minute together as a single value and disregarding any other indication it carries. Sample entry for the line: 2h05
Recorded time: 2h02
